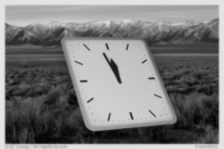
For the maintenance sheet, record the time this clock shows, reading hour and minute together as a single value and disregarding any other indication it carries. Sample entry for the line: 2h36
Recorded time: 11h58
